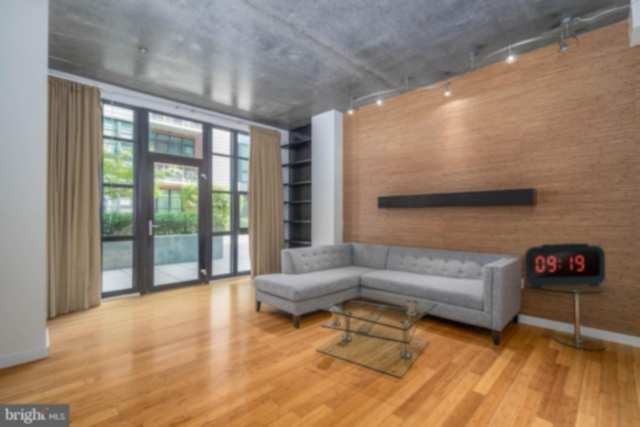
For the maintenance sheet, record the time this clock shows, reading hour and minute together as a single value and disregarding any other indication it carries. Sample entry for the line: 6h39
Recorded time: 9h19
